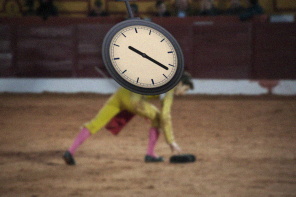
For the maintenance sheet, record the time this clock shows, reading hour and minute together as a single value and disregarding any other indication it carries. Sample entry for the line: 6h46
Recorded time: 10h22
